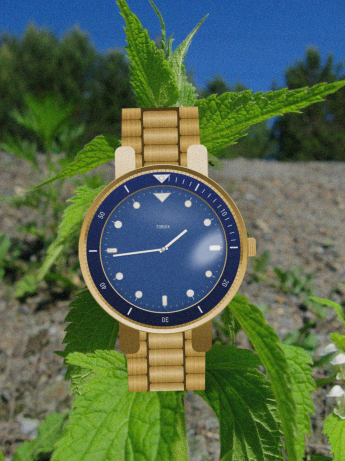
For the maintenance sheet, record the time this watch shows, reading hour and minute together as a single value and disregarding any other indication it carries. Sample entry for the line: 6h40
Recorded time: 1h44
